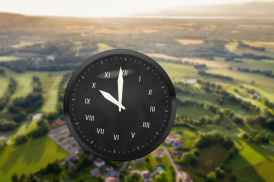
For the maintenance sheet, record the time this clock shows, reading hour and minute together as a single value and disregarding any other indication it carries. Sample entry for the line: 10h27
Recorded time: 9h59
